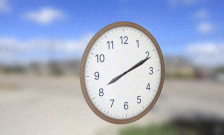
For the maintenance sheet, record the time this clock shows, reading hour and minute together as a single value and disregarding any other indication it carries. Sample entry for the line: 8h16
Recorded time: 8h11
